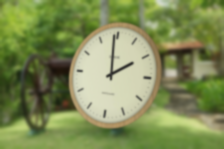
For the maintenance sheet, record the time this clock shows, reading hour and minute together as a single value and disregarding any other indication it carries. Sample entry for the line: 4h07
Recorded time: 1h59
